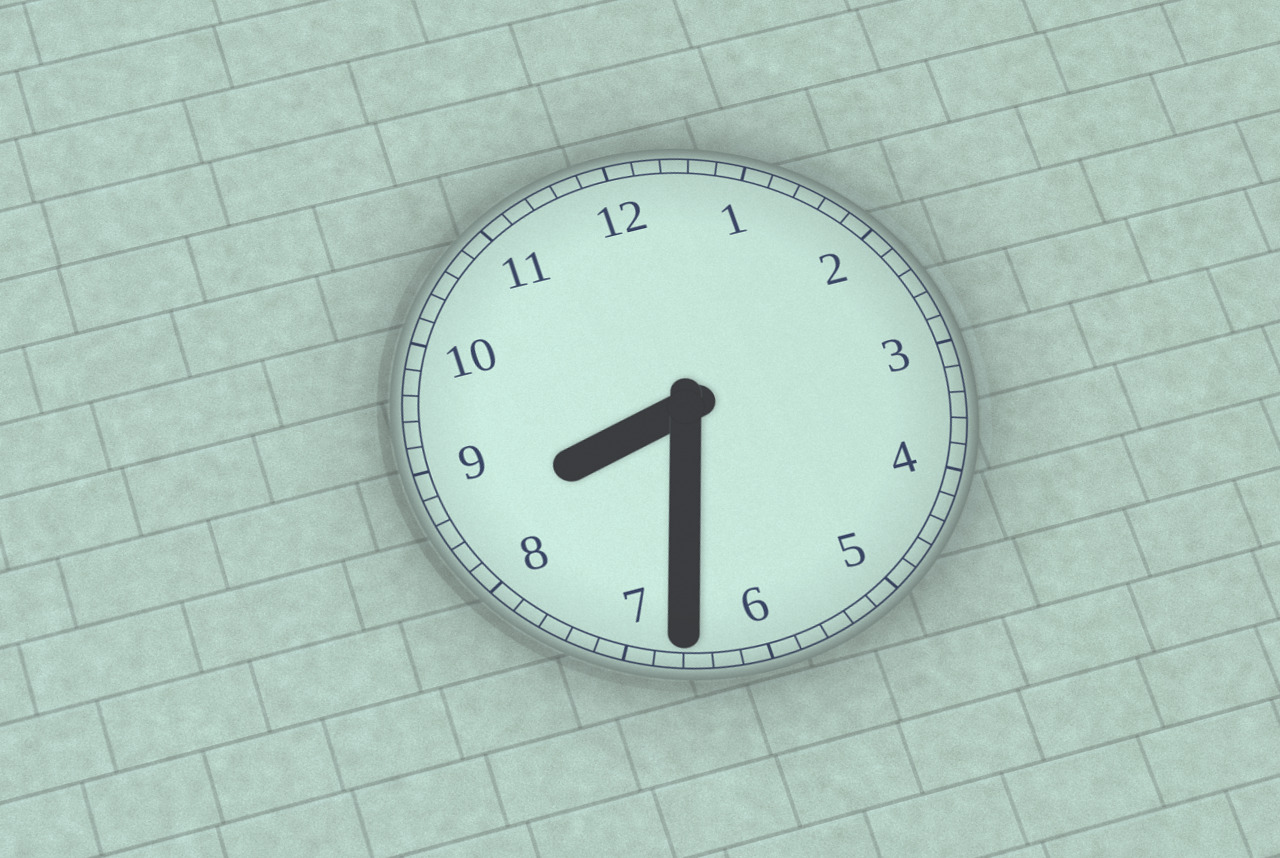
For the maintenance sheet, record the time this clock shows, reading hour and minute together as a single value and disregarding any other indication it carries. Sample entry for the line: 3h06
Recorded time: 8h33
